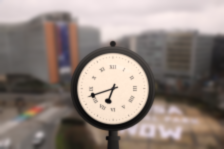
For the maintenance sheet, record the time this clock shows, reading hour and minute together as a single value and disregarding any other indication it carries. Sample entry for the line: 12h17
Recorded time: 6h42
